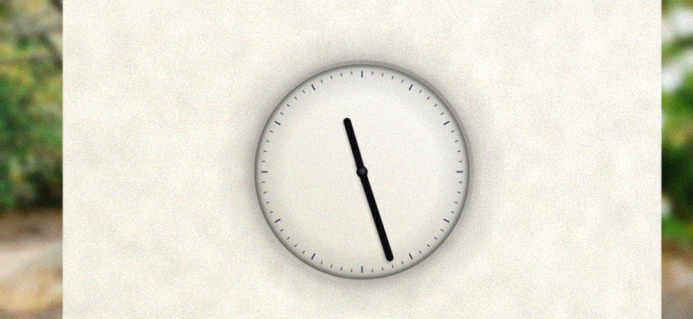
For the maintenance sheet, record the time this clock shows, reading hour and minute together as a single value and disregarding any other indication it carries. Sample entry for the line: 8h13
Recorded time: 11h27
